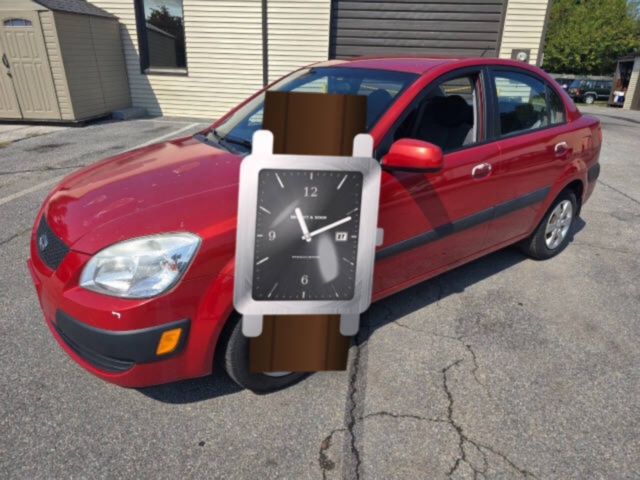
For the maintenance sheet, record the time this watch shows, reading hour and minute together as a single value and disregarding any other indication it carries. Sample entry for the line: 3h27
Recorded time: 11h11
